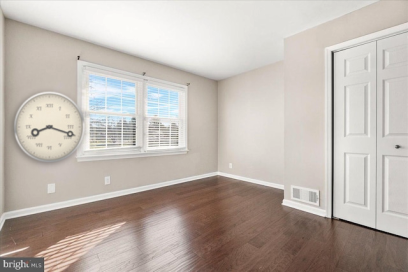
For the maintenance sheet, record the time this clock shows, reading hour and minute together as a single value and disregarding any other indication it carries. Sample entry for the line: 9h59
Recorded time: 8h18
